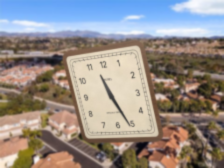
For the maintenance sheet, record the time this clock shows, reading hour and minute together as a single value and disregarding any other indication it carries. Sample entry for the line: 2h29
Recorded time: 11h26
